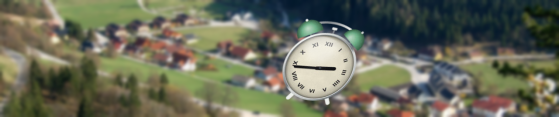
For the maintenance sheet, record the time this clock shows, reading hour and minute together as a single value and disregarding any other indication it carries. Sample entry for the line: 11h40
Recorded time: 2h44
